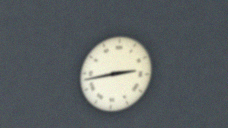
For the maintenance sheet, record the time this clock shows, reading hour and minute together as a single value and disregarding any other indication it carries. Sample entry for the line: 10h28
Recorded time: 2h43
